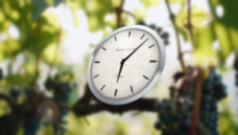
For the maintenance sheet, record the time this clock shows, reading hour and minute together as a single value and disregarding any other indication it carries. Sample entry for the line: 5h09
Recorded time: 6h07
